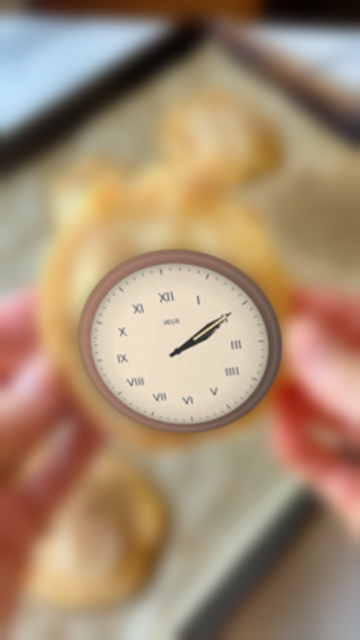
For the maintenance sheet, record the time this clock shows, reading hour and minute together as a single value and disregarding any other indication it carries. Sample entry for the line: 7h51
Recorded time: 2h10
